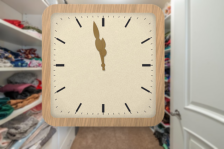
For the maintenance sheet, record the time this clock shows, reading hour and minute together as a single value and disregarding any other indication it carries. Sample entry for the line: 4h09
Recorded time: 11h58
